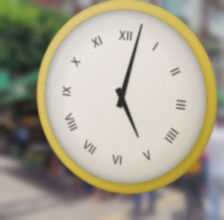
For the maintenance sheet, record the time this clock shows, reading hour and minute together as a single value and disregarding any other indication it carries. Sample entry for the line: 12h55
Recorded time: 5h02
